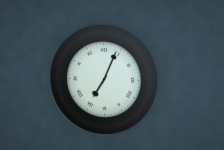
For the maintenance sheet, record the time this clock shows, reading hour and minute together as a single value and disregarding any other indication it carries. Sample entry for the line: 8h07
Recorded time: 7h04
